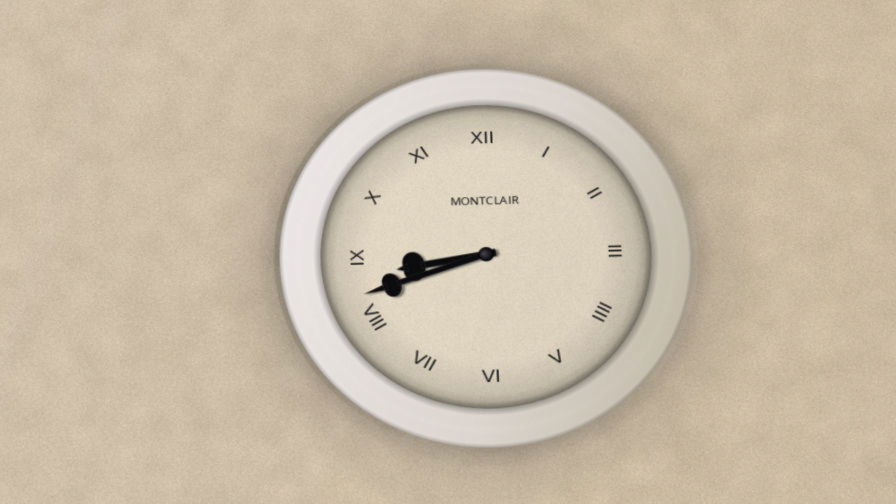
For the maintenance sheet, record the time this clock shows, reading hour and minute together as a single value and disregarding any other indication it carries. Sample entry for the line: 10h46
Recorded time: 8h42
